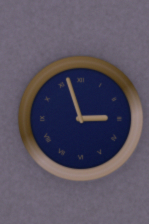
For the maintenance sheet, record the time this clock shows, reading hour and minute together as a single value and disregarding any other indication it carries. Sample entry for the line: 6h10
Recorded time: 2h57
